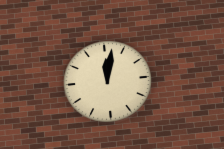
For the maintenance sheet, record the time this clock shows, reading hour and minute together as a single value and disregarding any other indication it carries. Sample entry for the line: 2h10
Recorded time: 12h02
